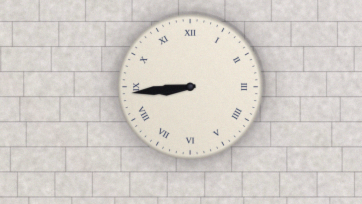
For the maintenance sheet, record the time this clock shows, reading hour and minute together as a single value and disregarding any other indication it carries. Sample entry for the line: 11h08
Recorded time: 8h44
